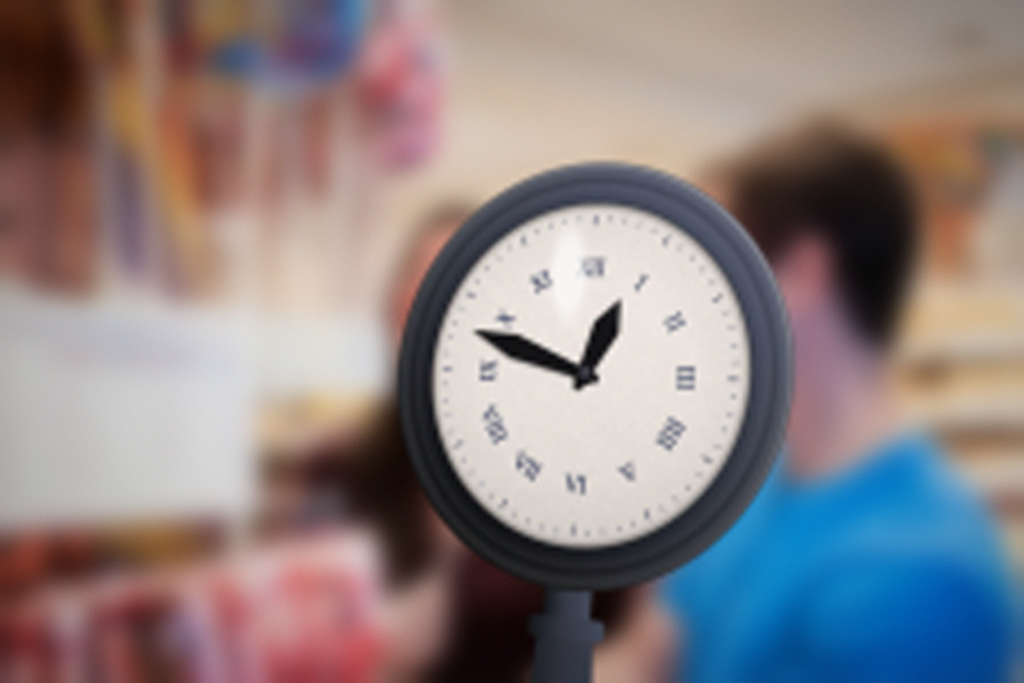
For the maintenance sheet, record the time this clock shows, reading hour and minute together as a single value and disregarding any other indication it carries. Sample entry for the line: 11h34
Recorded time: 12h48
